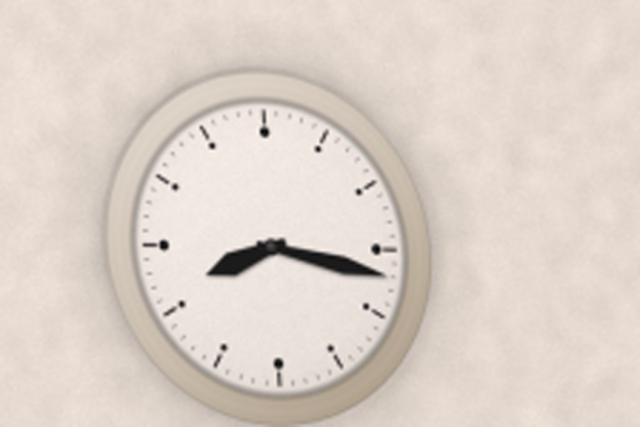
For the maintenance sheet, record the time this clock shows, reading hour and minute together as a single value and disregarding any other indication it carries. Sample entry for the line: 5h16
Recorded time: 8h17
